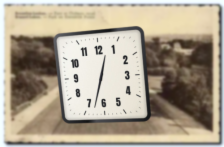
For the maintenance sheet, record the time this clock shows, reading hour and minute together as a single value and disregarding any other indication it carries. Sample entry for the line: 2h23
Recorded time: 12h33
